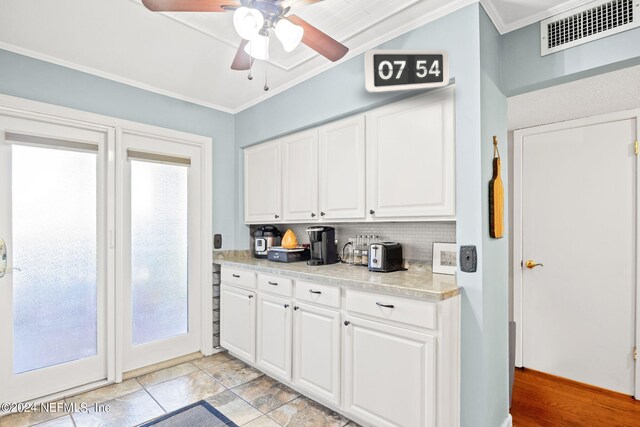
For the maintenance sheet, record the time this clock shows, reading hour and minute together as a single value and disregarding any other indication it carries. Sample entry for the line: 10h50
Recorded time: 7h54
